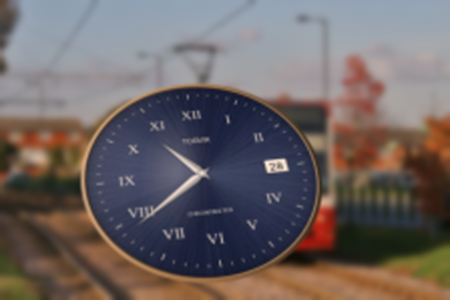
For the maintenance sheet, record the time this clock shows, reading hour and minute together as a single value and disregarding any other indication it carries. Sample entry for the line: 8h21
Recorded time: 10h39
